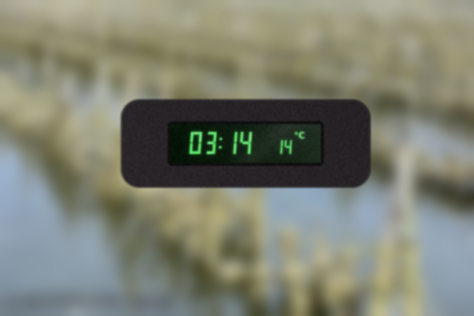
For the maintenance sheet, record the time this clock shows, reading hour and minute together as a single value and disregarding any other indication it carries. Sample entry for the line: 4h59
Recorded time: 3h14
